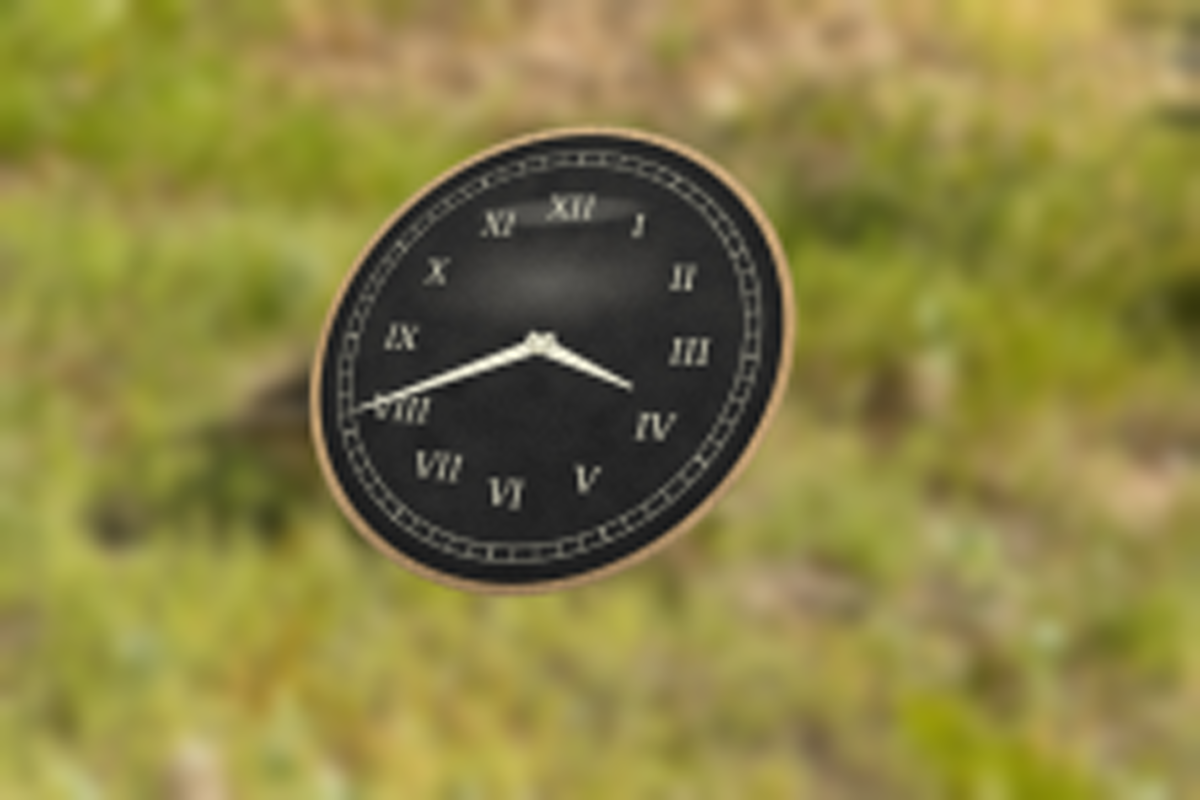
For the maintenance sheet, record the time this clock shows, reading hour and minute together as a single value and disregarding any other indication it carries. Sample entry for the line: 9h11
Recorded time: 3h41
